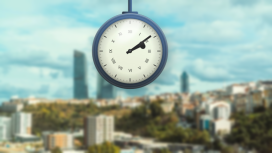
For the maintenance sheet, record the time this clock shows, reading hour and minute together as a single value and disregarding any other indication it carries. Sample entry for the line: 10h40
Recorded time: 2h09
